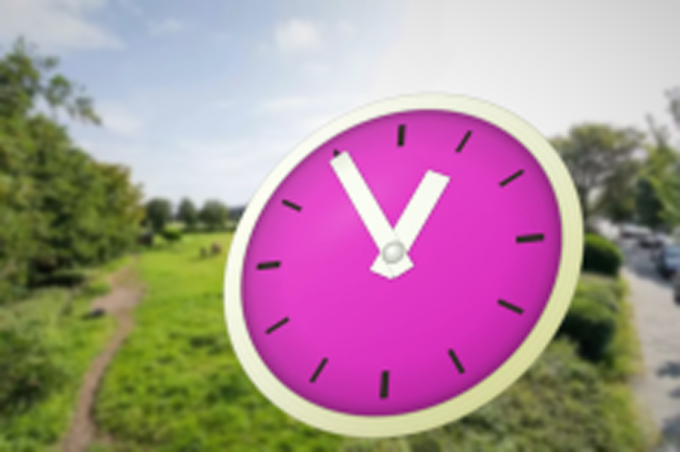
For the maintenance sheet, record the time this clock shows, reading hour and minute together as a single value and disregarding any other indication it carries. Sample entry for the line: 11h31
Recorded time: 12h55
